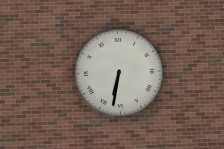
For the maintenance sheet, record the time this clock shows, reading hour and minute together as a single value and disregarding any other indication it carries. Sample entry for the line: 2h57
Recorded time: 6h32
